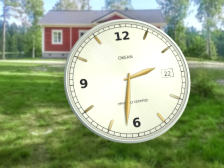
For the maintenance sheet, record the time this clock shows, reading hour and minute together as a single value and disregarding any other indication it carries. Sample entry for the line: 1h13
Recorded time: 2h32
